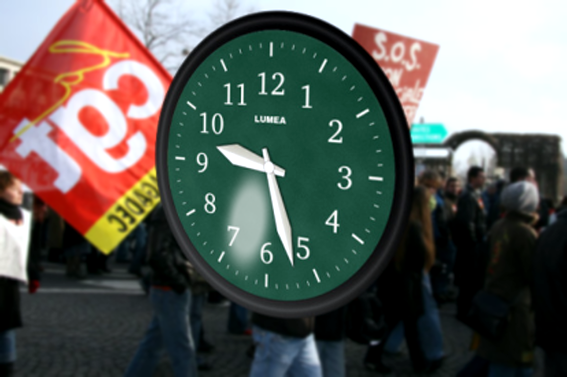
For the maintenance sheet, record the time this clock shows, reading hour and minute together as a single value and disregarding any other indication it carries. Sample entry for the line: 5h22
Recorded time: 9h27
